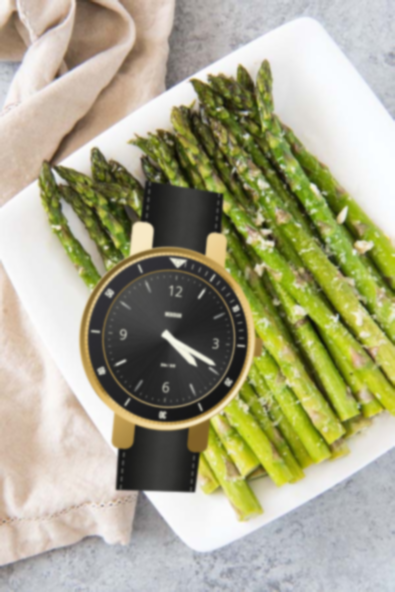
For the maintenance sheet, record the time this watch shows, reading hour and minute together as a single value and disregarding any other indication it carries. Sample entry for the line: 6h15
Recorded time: 4h19
